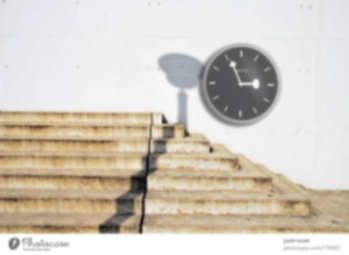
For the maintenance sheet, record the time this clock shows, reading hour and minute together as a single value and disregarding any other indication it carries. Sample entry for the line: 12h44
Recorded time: 2h56
